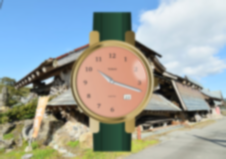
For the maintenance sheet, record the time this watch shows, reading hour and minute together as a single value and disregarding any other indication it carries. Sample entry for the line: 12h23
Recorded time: 10h18
